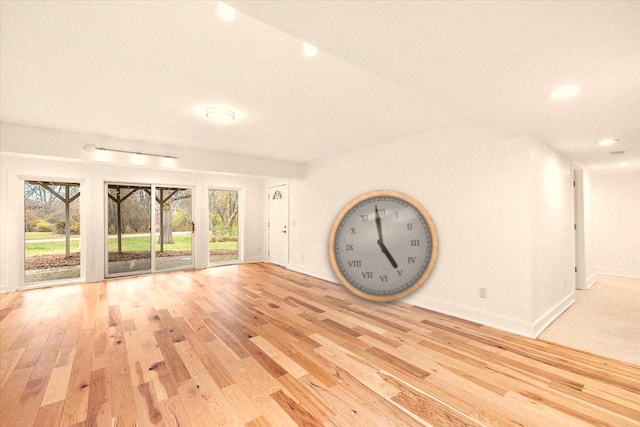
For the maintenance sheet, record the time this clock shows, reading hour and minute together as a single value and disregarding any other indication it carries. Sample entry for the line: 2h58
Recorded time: 4h59
